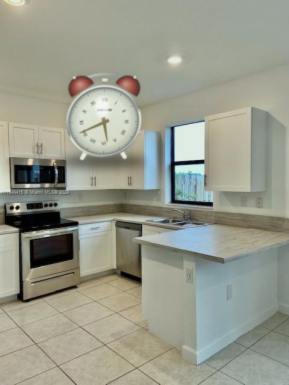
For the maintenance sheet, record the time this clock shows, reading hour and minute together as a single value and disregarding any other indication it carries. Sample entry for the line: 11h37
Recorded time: 5h41
